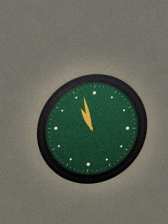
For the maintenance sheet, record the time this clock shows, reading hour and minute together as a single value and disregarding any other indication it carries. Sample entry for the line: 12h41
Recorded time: 10h57
